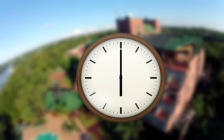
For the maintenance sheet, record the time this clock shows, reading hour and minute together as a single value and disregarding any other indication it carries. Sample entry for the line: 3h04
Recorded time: 6h00
